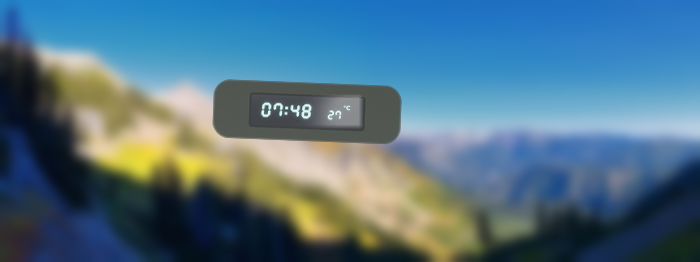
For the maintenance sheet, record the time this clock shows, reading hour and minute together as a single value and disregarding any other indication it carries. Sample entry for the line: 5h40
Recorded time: 7h48
